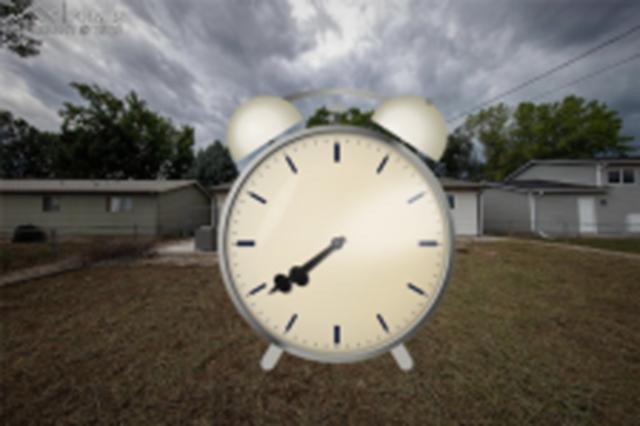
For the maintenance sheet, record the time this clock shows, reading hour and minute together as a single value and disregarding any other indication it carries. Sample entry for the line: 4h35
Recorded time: 7h39
